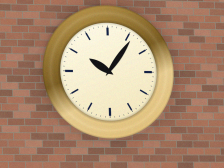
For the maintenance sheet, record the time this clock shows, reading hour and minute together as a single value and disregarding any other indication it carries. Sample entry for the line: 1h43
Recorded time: 10h06
